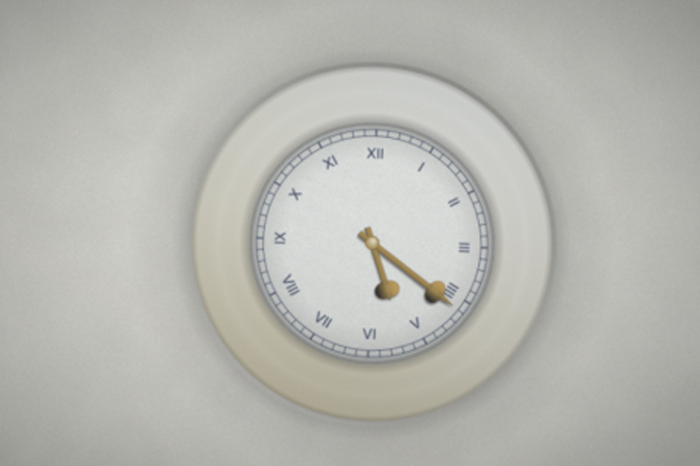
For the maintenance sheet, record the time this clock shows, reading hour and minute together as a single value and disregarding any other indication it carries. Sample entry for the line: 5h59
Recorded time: 5h21
